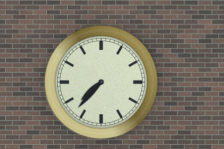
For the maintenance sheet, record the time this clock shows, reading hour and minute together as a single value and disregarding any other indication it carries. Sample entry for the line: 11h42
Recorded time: 7h37
